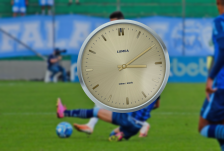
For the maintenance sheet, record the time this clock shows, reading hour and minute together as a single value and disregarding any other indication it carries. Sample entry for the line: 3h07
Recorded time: 3h10
